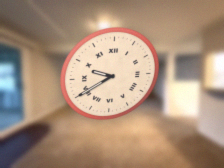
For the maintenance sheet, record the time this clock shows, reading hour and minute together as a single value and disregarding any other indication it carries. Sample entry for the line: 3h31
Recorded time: 9h40
